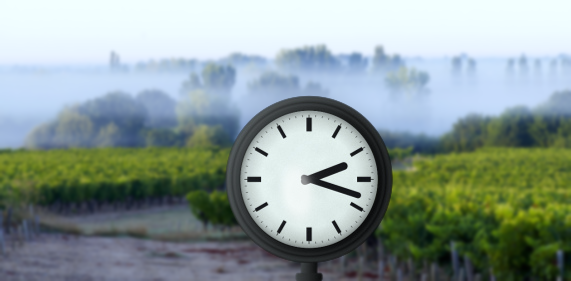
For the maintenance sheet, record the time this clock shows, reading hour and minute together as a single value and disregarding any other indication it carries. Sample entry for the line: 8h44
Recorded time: 2h18
